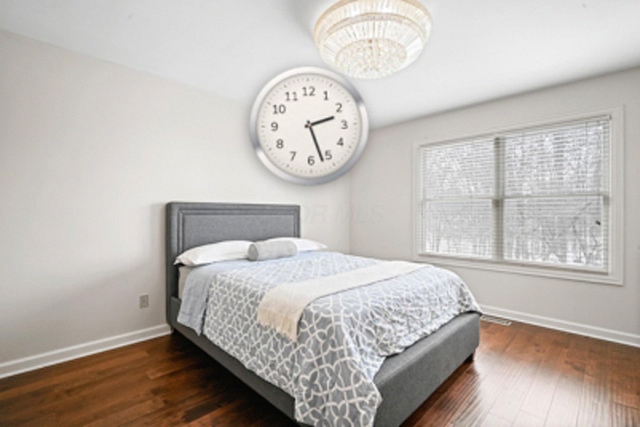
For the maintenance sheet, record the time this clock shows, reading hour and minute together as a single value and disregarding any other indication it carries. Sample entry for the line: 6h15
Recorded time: 2h27
